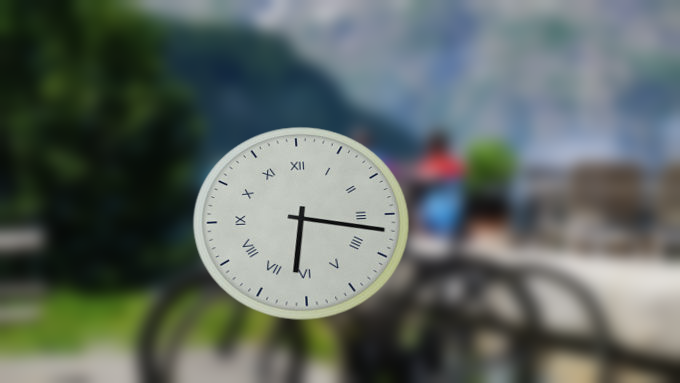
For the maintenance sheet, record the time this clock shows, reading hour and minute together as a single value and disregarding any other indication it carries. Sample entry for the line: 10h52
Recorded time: 6h17
